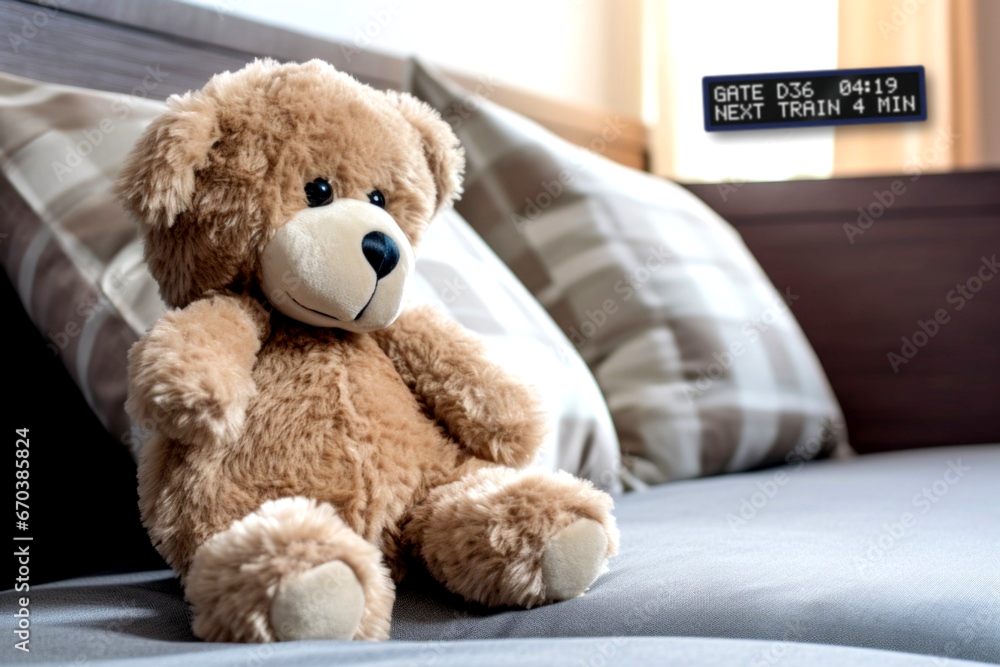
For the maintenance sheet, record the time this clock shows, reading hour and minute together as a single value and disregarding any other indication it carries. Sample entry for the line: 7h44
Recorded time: 4h19
